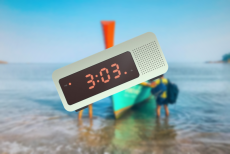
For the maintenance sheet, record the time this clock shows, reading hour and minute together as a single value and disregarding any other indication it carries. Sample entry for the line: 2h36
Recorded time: 3h03
